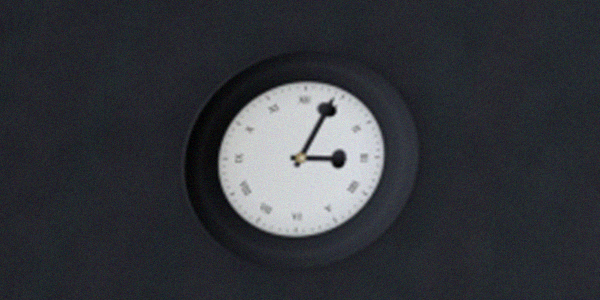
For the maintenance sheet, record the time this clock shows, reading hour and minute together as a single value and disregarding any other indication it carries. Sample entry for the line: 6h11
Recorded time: 3h04
